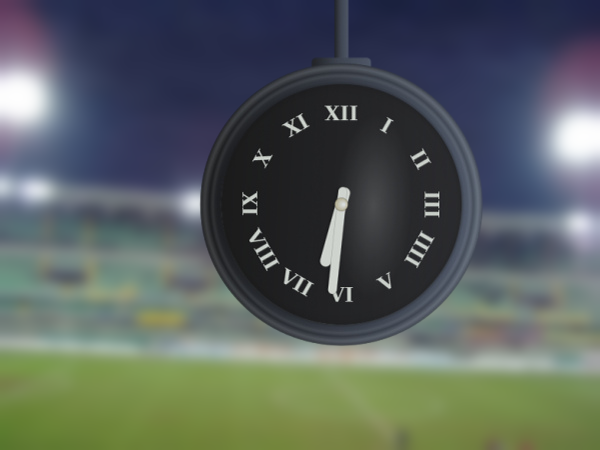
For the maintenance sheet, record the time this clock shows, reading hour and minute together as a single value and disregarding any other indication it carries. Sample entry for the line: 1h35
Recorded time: 6h31
